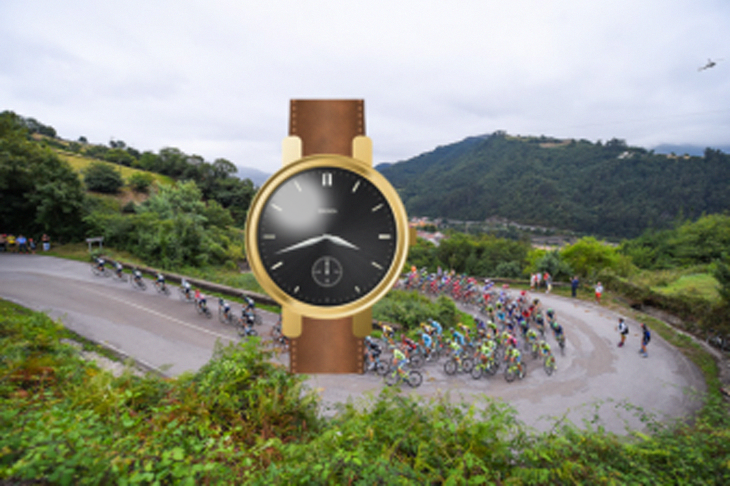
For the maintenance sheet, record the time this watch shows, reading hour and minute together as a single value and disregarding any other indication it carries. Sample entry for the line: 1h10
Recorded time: 3h42
